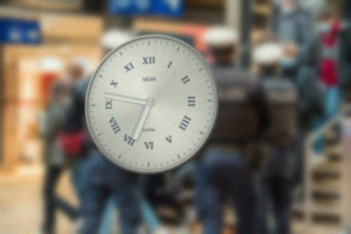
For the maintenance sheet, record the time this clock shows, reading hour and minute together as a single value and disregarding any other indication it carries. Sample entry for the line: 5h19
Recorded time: 6h47
